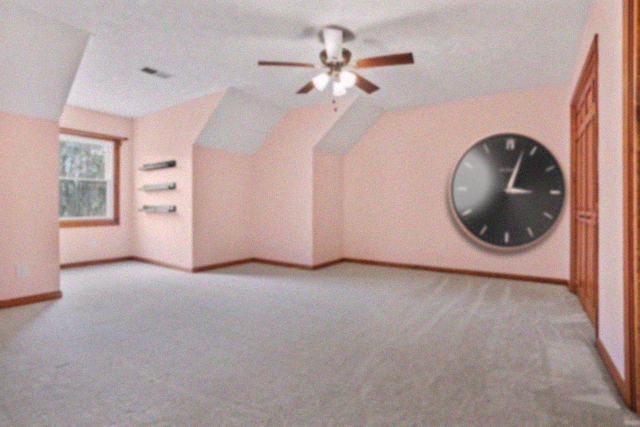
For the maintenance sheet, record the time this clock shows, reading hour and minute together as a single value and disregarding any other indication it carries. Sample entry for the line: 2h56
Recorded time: 3h03
